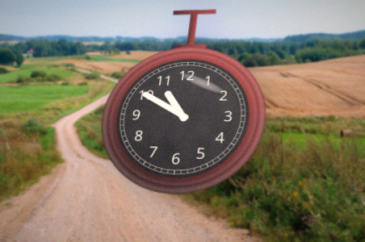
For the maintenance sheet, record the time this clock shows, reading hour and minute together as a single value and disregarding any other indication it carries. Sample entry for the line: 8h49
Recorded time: 10h50
